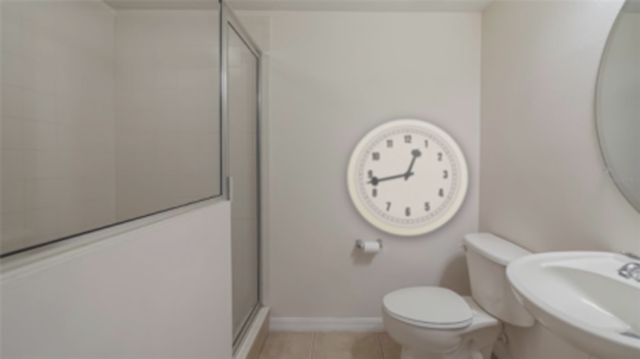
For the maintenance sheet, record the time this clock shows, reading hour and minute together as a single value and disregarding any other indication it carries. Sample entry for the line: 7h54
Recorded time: 12h43
